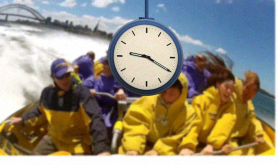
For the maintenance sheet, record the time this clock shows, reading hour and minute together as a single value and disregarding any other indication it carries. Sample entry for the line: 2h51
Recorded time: 9h20
